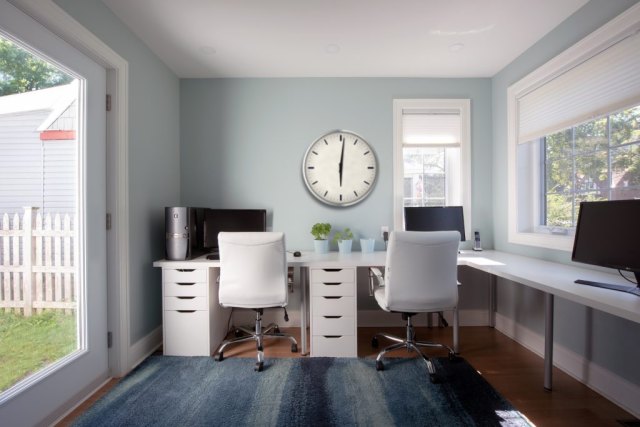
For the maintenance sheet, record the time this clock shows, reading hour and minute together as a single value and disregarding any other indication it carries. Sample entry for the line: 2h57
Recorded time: 6h01
